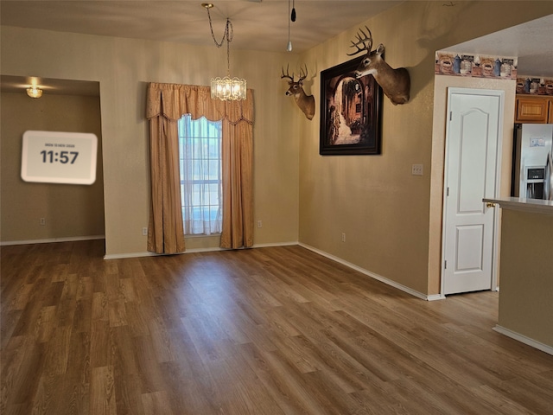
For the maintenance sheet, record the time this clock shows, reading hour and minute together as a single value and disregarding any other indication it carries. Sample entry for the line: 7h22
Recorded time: 11h57
